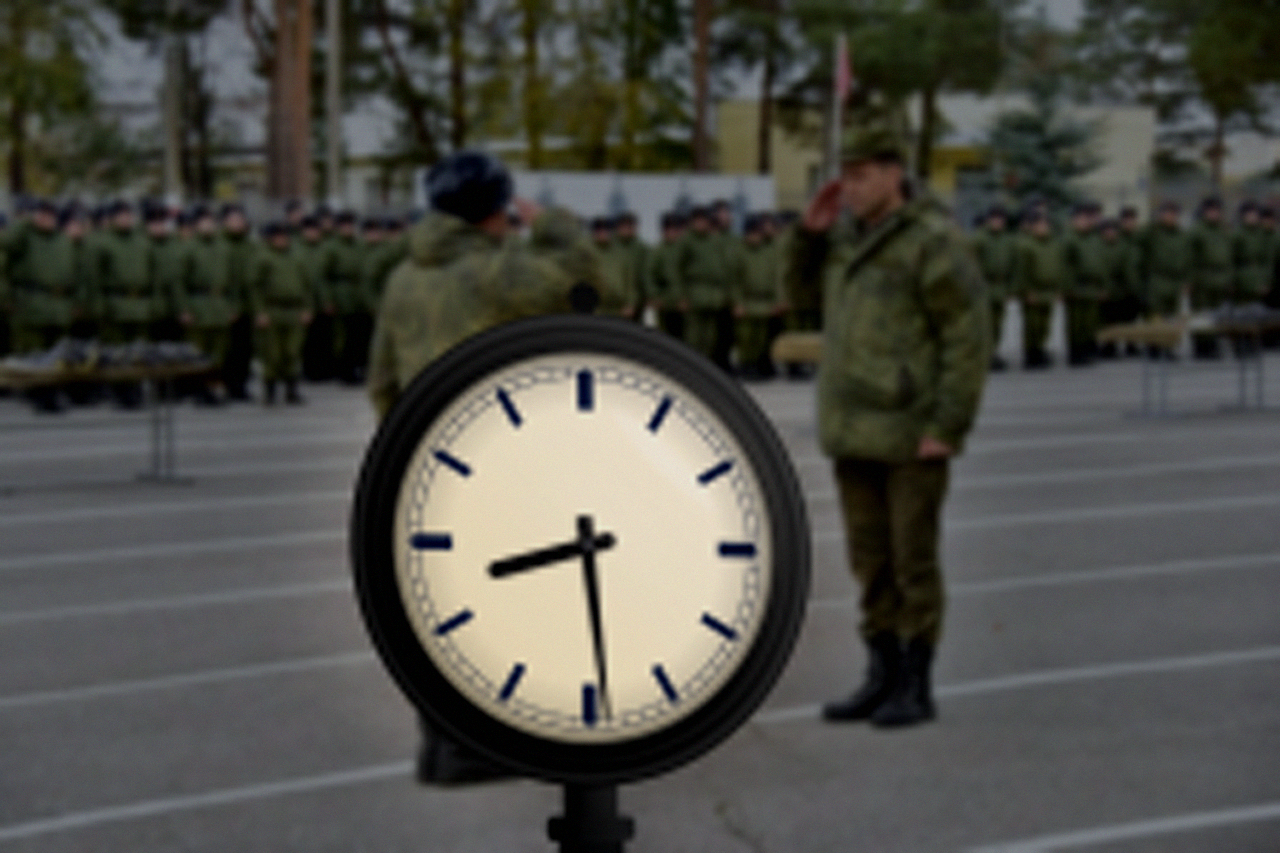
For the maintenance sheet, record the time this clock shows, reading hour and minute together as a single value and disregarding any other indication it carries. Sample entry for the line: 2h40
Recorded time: 8h29
